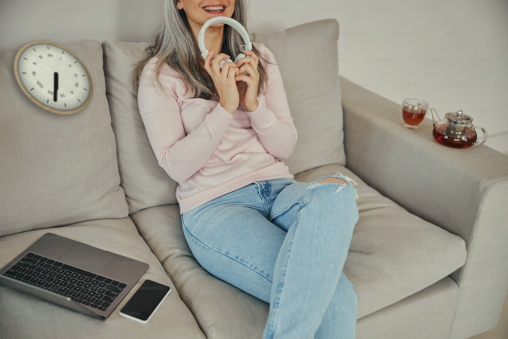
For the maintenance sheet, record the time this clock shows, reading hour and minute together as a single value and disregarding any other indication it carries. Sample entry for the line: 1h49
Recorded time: 6h33
